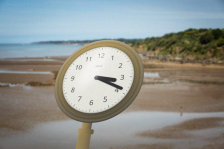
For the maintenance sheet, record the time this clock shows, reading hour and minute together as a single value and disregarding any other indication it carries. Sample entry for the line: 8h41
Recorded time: 3h19
